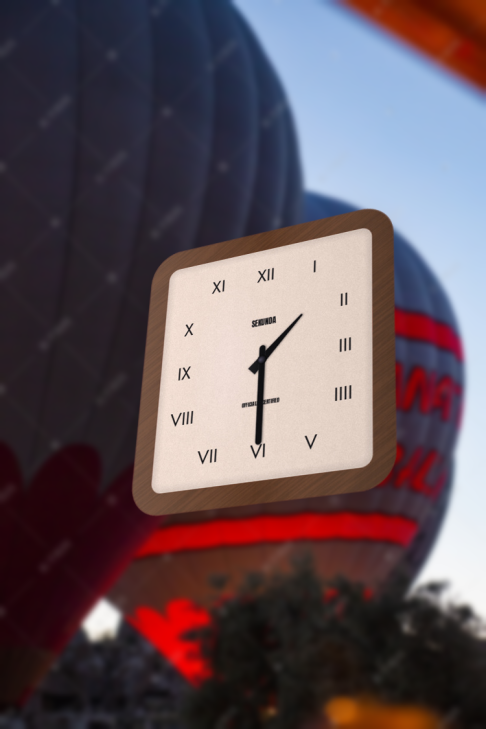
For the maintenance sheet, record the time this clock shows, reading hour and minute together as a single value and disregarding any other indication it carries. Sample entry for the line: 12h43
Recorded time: 1h30
